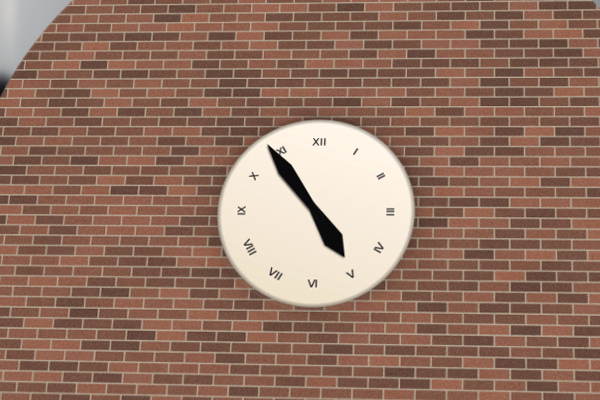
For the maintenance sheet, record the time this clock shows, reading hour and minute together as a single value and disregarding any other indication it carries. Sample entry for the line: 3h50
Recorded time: 4h54
